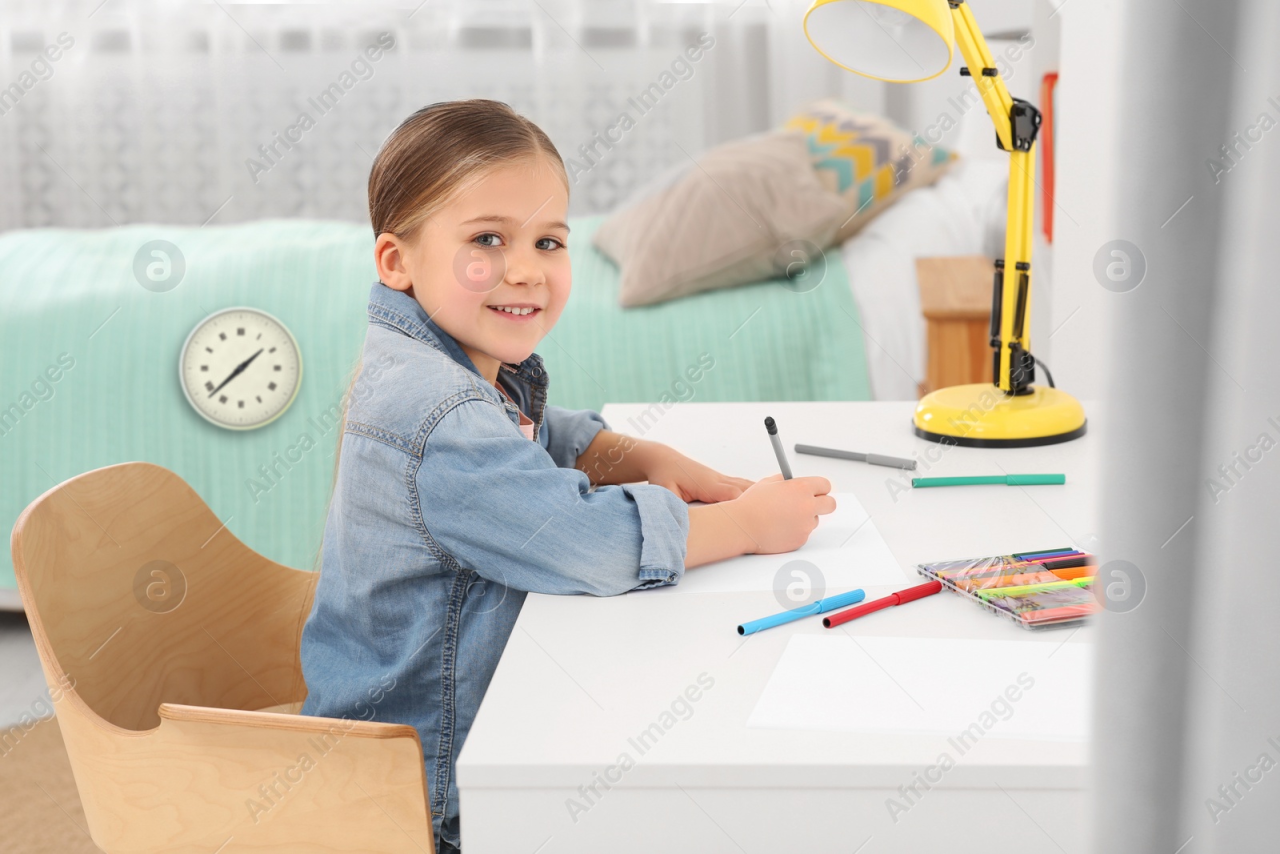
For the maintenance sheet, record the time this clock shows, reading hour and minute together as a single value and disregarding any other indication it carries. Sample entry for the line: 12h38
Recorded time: 1h38
